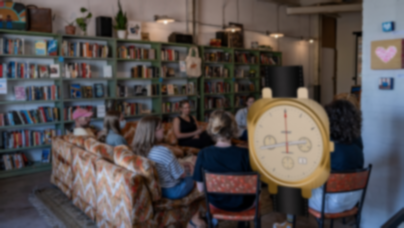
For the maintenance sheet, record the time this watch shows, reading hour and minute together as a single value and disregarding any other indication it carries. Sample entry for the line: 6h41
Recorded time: 2h43
